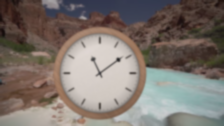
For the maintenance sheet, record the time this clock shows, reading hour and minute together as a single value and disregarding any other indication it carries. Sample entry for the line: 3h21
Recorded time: 11h09
